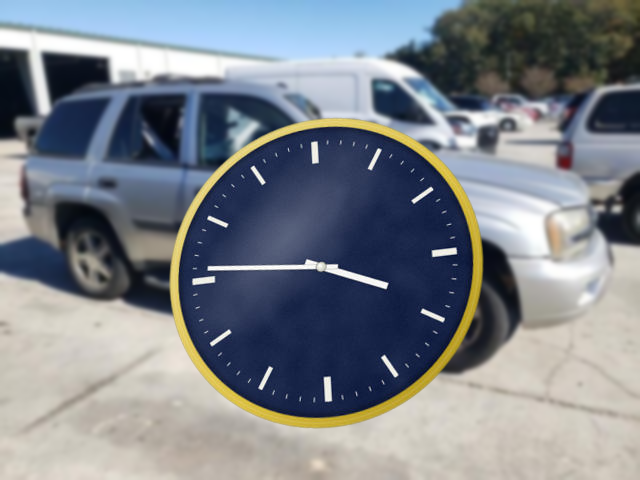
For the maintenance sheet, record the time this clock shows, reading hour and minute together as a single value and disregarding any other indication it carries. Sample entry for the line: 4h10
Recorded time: 3h46
